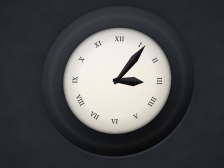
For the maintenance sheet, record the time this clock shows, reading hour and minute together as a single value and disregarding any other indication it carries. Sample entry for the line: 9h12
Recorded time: 3h06
